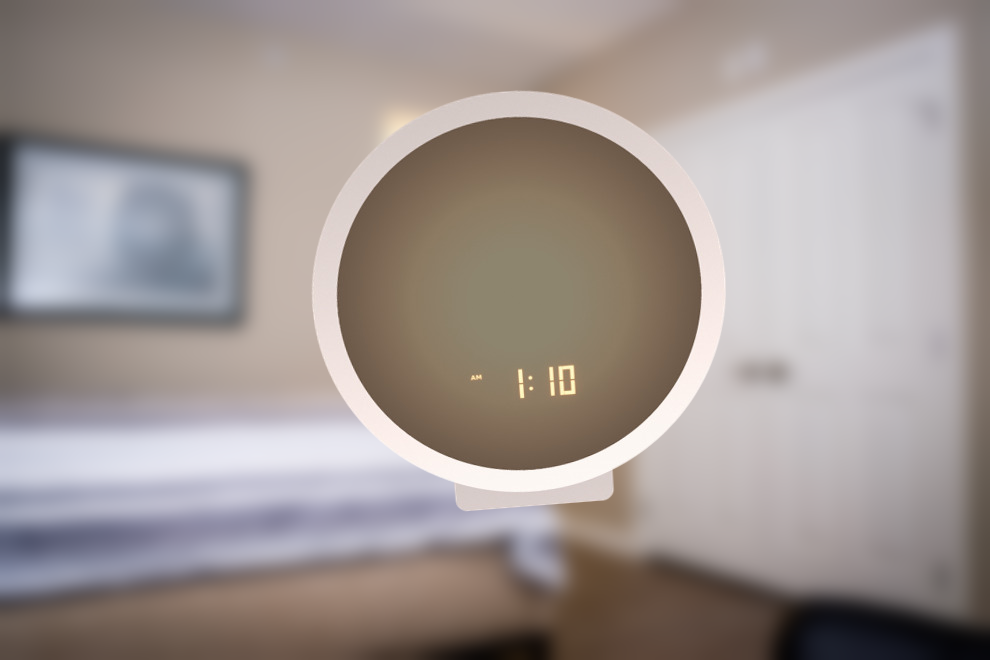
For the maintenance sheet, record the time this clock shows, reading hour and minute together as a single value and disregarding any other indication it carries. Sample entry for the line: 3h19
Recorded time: 1h10
